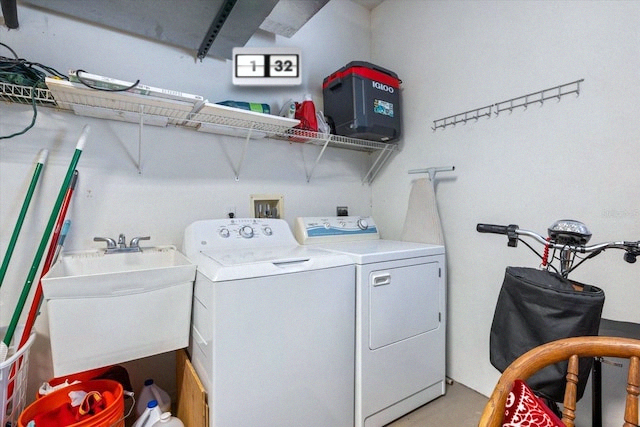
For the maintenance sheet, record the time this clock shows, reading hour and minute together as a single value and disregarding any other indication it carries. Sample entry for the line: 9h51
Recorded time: 1h32
